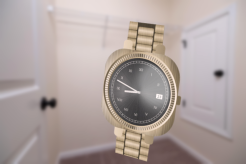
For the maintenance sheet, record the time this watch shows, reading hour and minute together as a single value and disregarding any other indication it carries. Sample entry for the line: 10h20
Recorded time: 8h48
